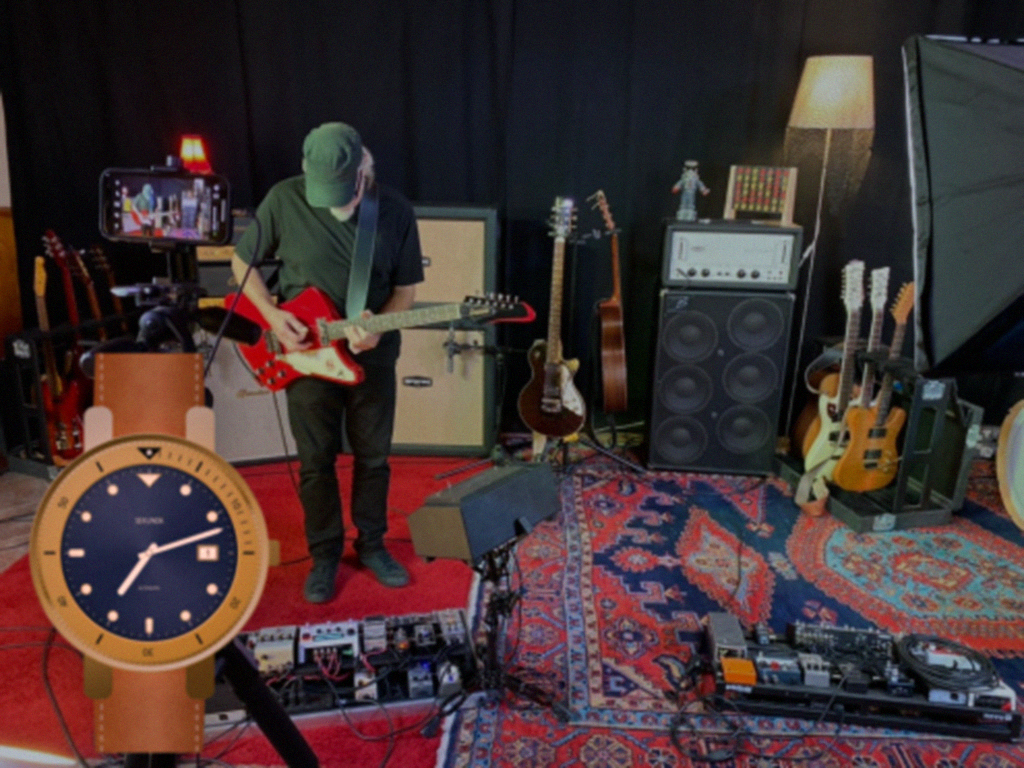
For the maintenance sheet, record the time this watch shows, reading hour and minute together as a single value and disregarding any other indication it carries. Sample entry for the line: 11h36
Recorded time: 7h12
